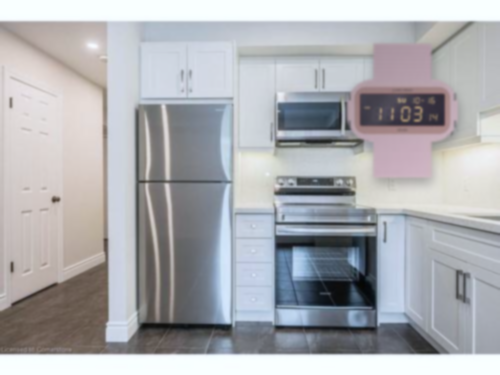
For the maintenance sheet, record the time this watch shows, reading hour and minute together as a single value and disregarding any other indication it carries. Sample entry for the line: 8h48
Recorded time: 11h03
